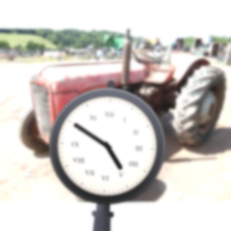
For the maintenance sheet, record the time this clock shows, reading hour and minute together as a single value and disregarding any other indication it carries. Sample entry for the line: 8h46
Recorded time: 4h50
